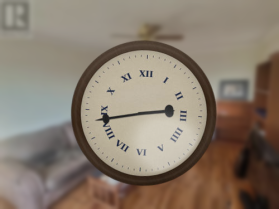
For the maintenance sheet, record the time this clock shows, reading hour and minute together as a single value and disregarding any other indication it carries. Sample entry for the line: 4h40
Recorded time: 2h43
